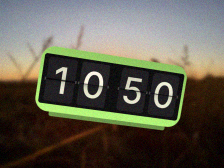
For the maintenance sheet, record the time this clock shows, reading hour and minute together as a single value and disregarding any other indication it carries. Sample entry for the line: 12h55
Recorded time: 10h50
